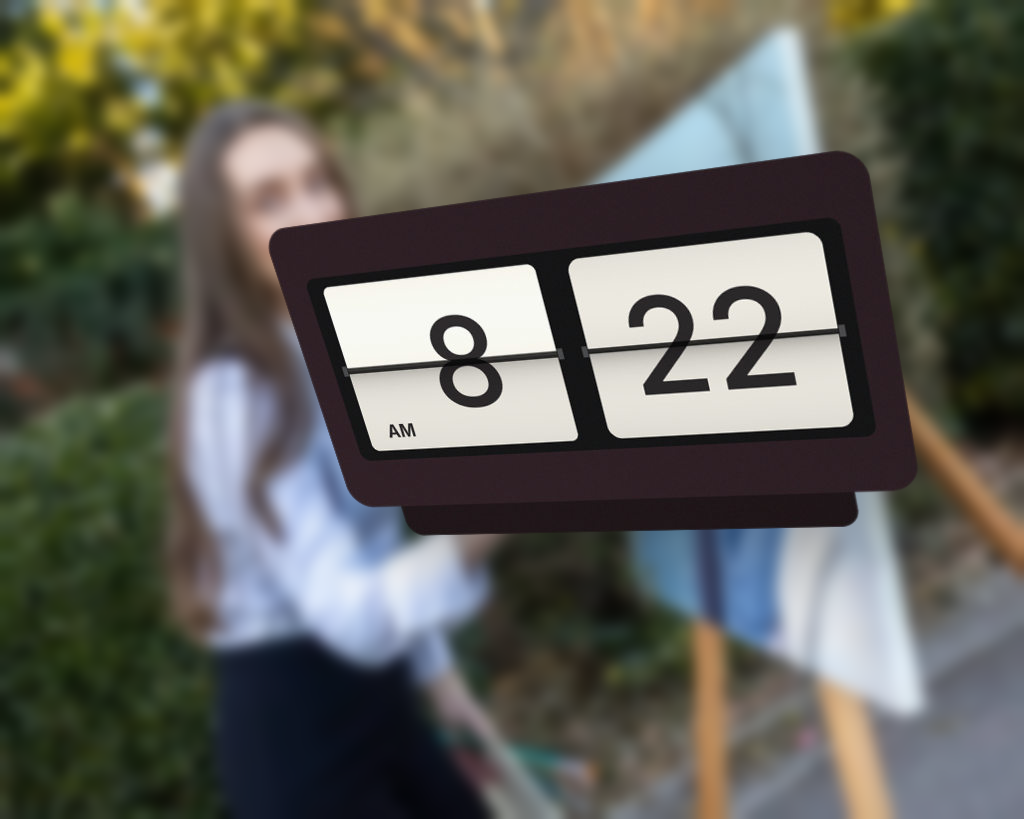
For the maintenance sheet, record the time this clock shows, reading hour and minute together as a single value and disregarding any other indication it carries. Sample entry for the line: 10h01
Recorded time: 8h22
